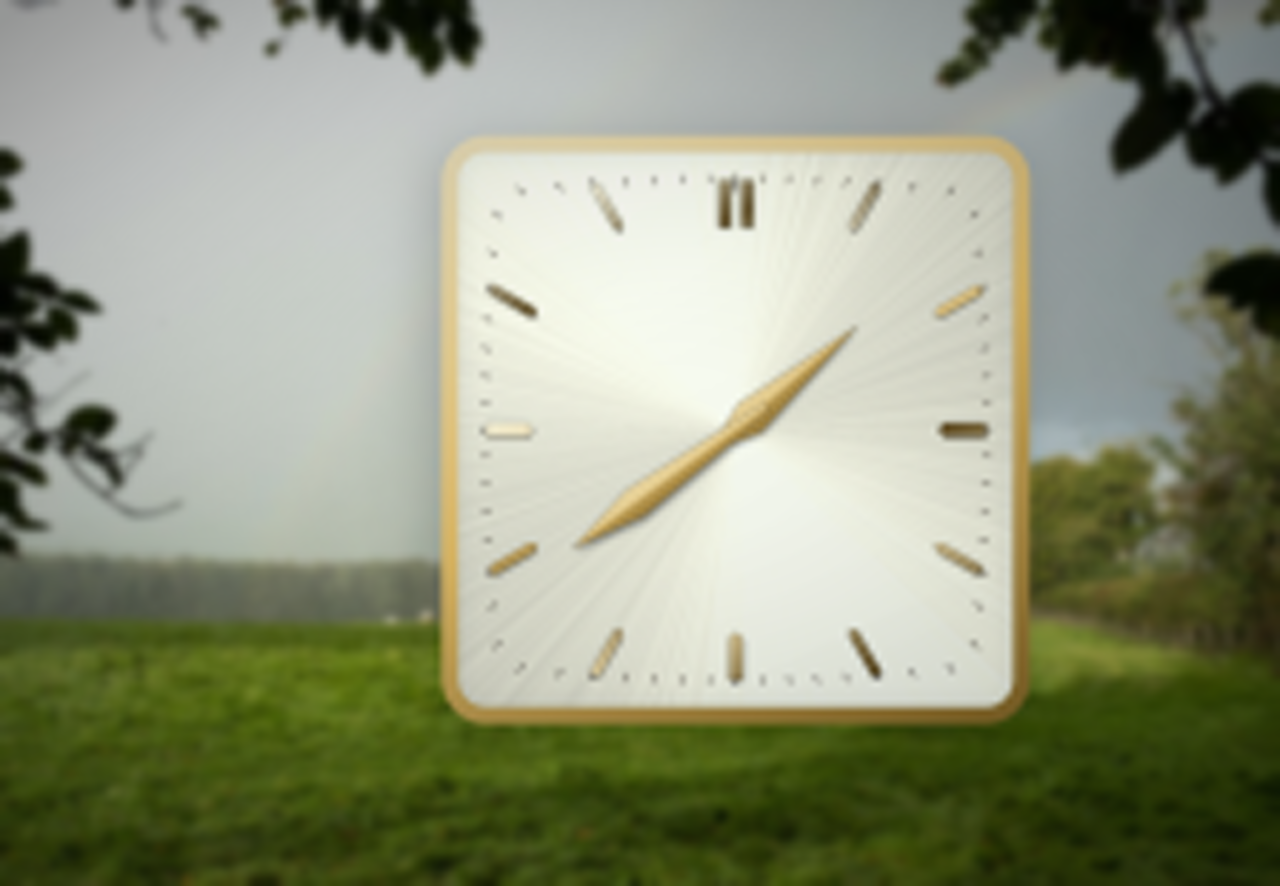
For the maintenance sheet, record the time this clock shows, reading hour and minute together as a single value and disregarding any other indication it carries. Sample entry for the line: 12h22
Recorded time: 1h39
